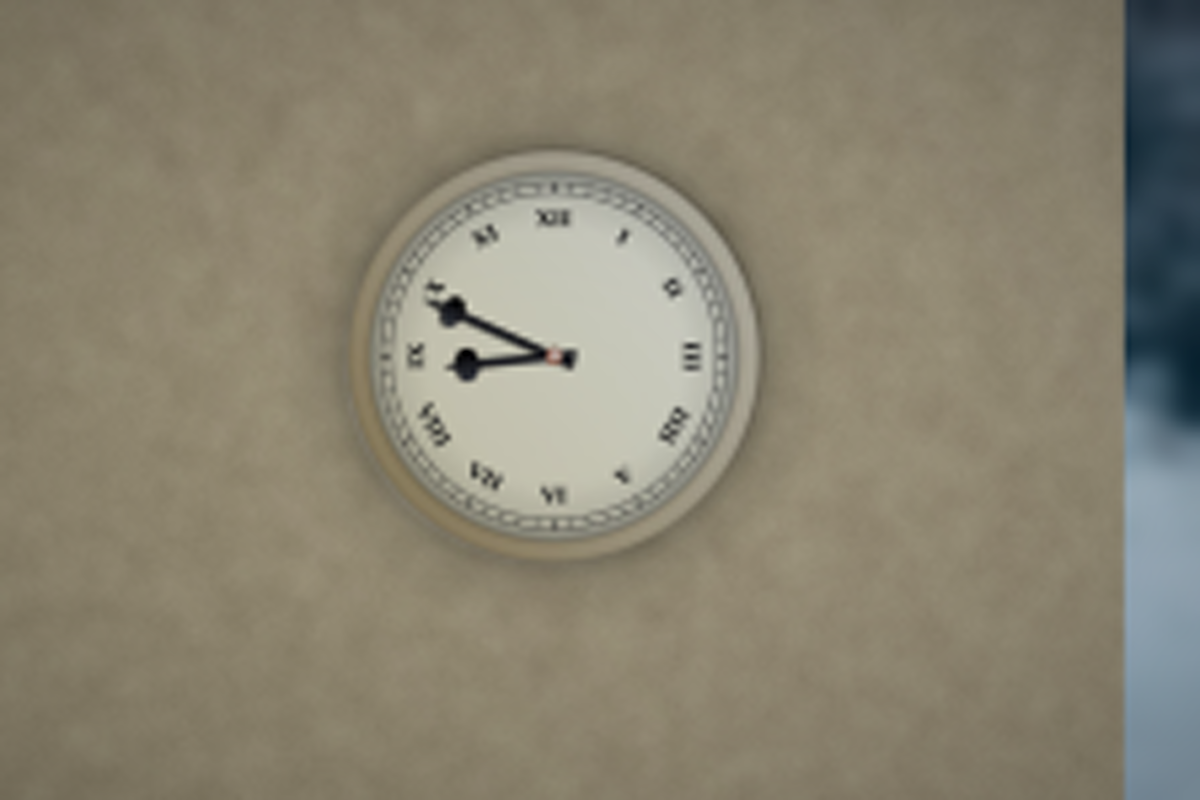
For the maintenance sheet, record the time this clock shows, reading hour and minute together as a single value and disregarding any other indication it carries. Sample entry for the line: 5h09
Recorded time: 8h49
